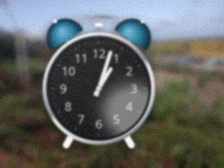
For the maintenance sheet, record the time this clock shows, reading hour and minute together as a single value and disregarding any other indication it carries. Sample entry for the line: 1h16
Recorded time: 1h03
